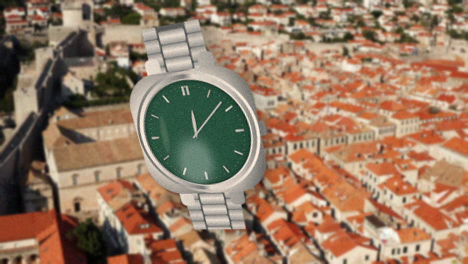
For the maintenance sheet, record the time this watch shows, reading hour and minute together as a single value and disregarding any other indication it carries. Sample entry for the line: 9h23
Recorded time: 12h08
